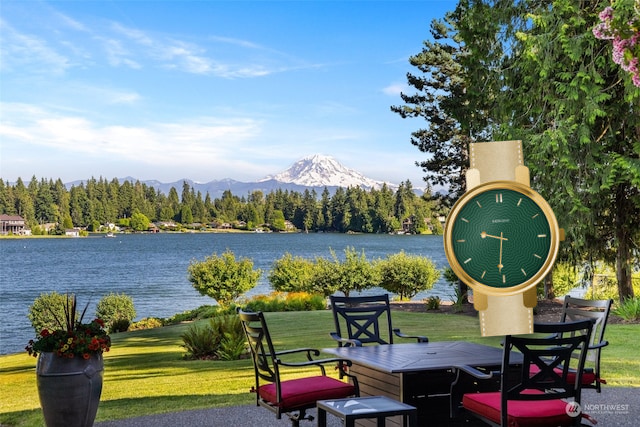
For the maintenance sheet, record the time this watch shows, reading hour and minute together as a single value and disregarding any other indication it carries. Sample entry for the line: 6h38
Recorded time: 9h31
